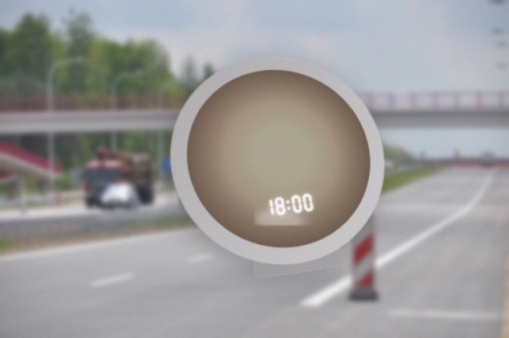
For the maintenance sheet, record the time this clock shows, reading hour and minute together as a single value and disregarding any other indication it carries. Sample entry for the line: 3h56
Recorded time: 18h00
